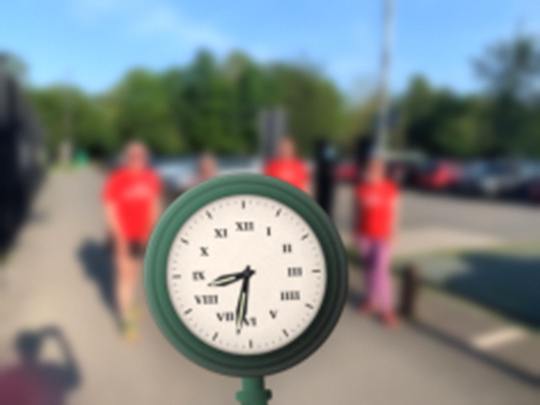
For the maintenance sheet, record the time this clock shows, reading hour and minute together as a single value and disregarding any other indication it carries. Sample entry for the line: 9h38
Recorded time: 8h32
